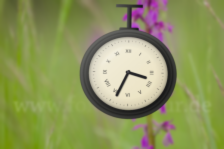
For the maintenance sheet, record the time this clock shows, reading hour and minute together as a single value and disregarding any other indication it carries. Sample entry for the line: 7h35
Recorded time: 3h34
